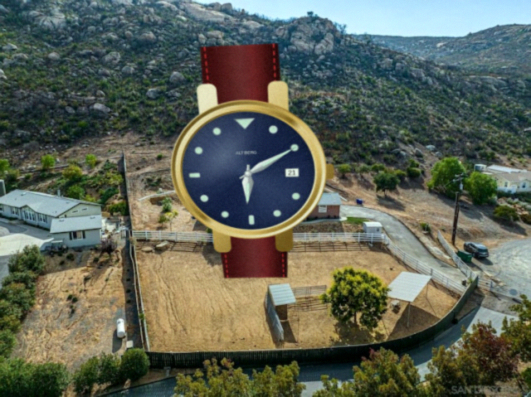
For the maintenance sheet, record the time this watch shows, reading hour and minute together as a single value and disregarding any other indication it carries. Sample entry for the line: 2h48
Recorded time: 6h10
